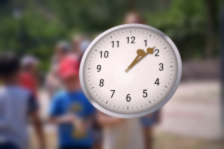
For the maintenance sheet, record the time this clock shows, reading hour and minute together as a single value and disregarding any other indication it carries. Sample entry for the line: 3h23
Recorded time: 1h08
